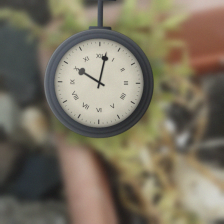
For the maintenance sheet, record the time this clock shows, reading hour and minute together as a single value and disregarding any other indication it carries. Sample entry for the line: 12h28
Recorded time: 10h02
